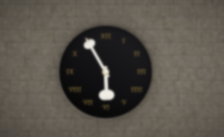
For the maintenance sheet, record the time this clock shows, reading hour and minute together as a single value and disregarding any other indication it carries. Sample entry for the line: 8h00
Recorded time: 5h55
